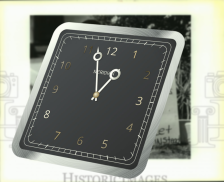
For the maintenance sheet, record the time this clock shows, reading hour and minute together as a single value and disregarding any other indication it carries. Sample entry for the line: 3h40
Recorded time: 12h57
